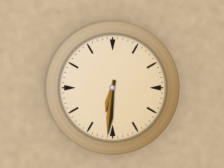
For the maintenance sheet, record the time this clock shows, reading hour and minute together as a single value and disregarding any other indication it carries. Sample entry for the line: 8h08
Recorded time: 6h31
